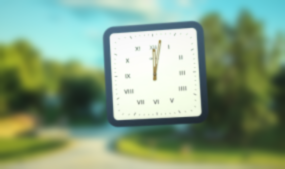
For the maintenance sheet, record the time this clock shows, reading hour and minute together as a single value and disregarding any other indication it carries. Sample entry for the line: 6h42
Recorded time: 12h02
